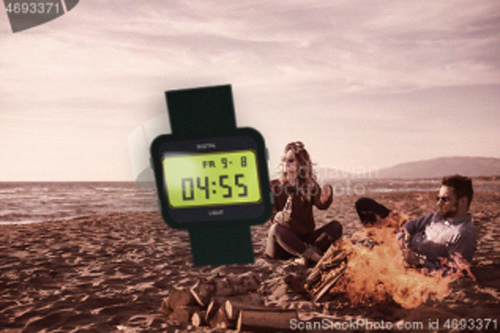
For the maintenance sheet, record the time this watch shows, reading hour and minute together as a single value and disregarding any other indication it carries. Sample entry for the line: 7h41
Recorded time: 4h55
